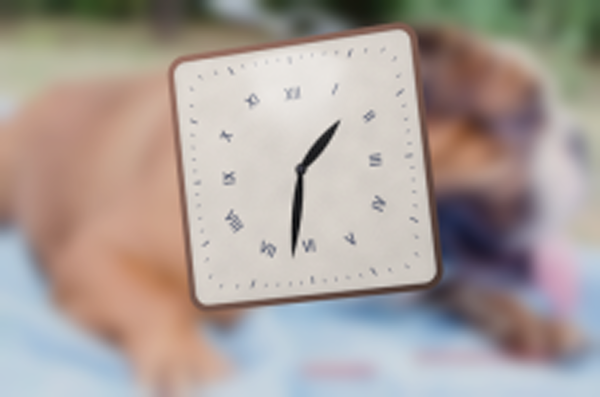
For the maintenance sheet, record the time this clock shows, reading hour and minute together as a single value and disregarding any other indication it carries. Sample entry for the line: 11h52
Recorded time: 1h32
